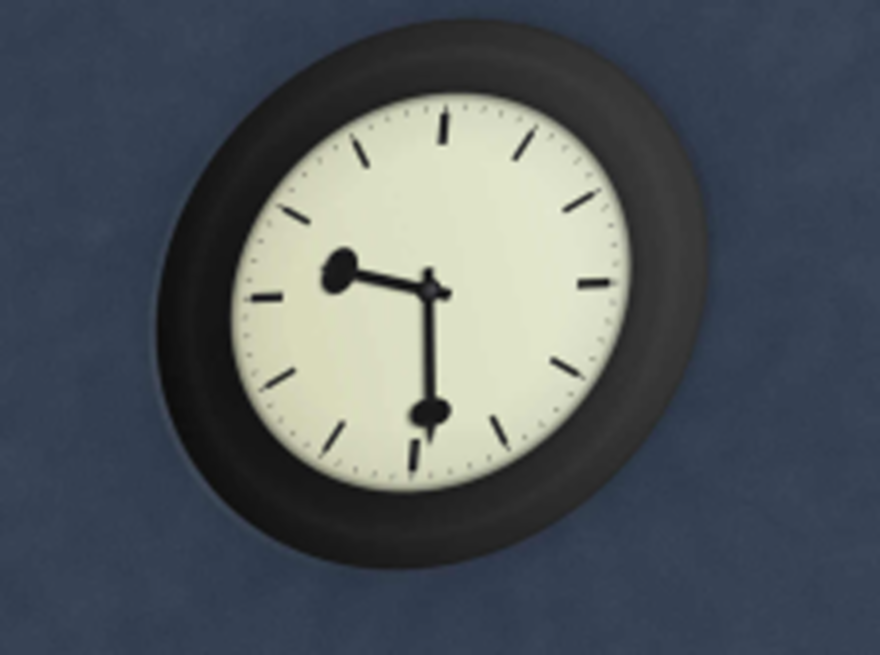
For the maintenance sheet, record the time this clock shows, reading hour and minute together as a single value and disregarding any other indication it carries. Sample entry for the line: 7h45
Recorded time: 9h29
